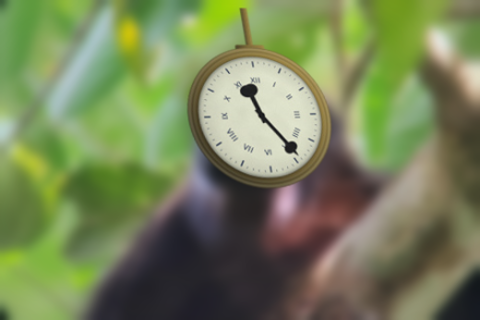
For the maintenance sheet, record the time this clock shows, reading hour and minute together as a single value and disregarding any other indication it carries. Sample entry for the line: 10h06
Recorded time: 11h24
